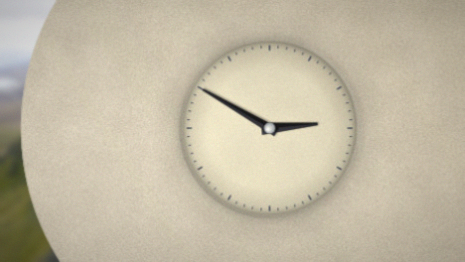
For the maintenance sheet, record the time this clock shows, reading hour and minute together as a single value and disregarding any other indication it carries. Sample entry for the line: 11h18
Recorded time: 2h50
